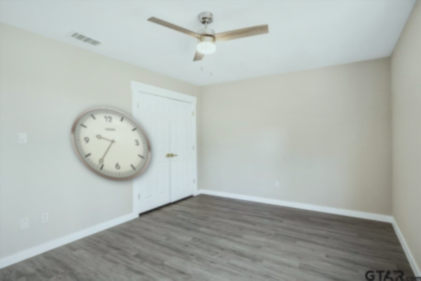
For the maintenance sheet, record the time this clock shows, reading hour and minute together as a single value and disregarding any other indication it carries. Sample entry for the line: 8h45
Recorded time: 9h36
